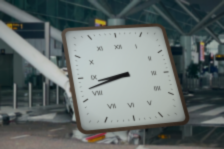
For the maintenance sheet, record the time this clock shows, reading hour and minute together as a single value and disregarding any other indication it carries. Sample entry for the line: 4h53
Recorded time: 8h42
